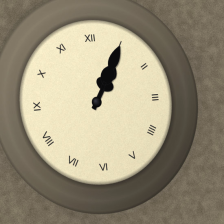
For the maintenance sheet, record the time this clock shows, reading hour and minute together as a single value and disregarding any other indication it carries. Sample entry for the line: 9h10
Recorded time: 1h05
